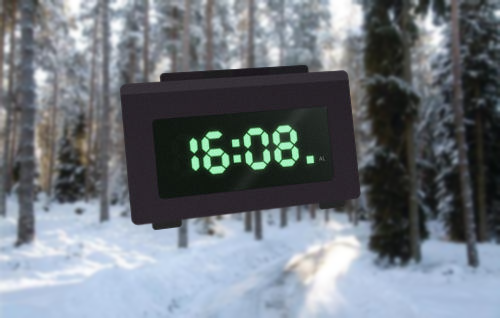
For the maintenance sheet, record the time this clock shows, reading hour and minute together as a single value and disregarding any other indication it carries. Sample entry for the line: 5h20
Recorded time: 16h08
